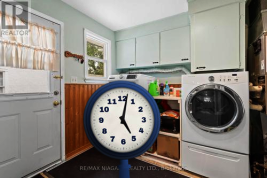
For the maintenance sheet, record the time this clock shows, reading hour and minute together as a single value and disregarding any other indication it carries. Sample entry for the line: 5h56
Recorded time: 5h02
